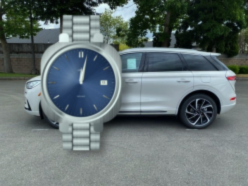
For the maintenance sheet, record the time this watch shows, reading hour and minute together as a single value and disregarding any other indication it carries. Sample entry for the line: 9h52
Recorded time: 12h02
